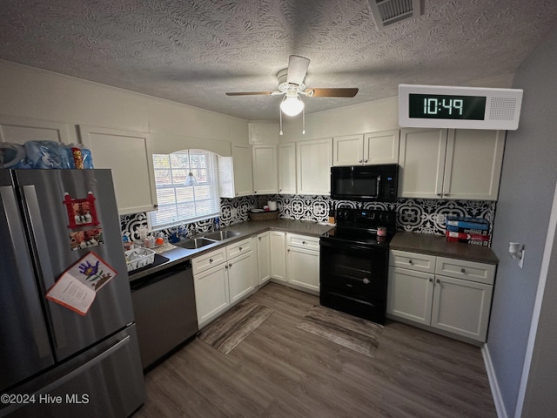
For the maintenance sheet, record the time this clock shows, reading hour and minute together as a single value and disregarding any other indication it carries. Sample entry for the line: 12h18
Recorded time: 10h49
